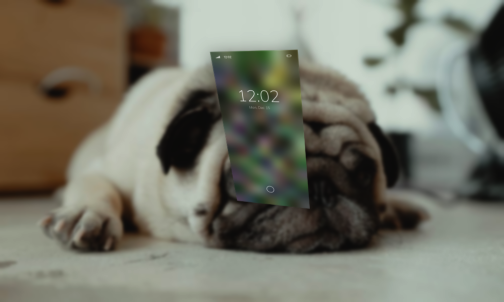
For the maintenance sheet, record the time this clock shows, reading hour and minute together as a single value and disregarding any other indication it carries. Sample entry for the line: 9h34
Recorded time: 12h02
